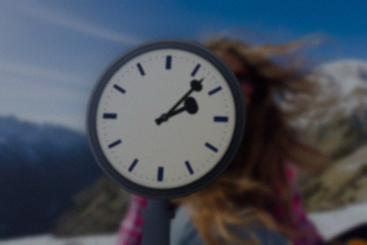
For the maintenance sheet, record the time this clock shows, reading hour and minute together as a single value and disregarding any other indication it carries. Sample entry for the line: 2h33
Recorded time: 2h07
